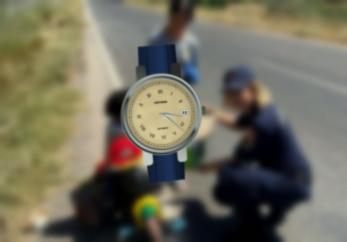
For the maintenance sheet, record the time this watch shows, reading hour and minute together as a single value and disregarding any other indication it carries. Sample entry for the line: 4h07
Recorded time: 3h22
